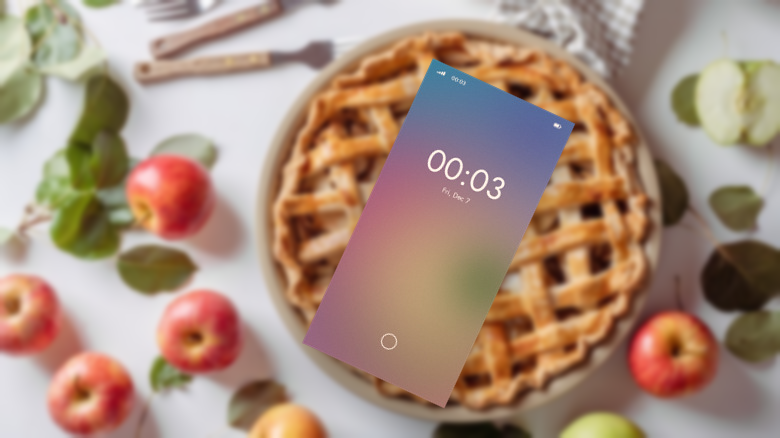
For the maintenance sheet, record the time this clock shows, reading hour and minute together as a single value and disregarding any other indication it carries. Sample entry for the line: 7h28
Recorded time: 0h03
